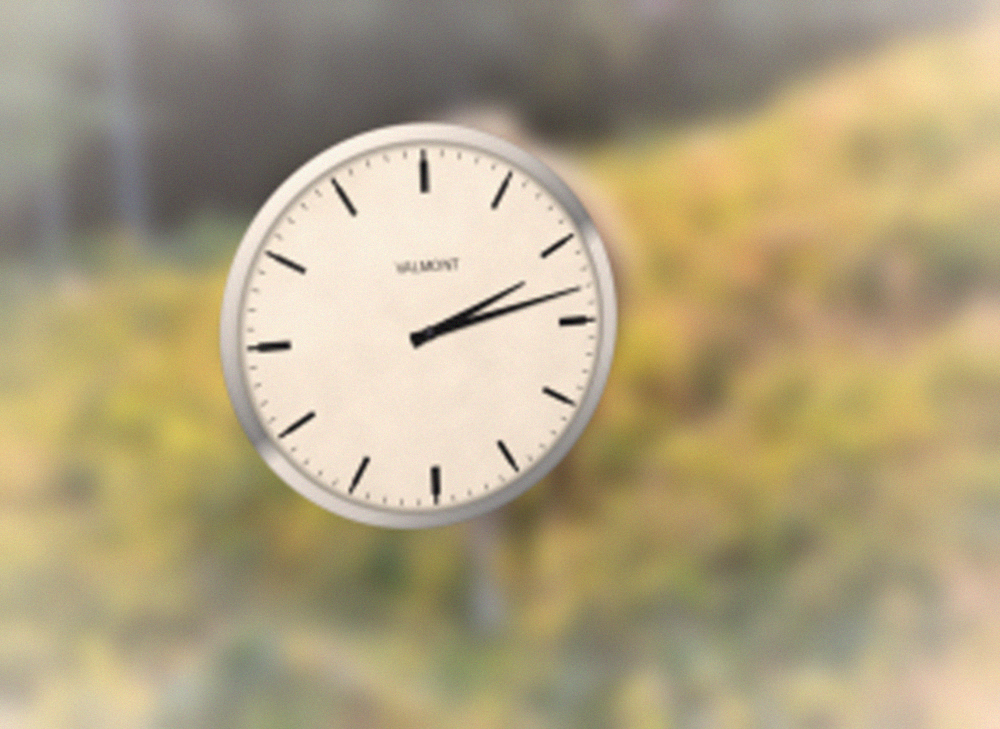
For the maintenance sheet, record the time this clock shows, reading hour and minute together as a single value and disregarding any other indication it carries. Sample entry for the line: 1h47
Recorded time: 2h13
